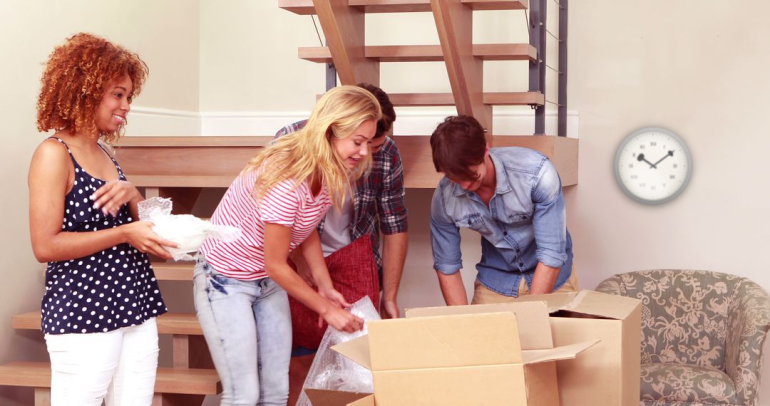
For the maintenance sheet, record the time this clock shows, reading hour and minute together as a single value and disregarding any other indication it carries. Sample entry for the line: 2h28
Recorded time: 10h09
